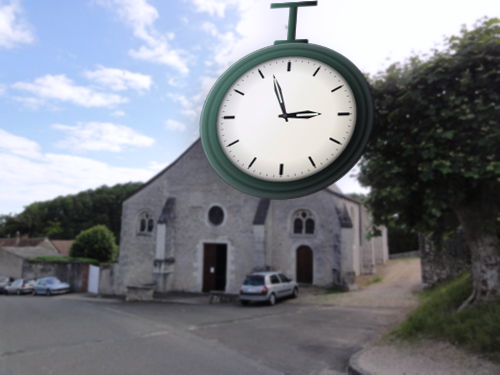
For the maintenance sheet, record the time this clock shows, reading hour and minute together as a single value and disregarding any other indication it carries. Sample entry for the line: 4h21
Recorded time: 2h57
